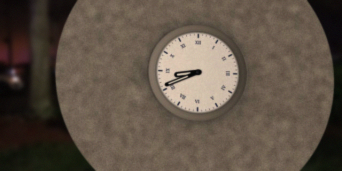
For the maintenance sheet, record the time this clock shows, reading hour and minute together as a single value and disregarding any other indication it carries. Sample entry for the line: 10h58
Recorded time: 8h41
